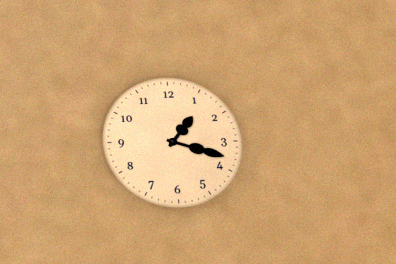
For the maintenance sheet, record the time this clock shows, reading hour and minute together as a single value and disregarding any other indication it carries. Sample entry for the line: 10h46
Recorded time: 1h18
